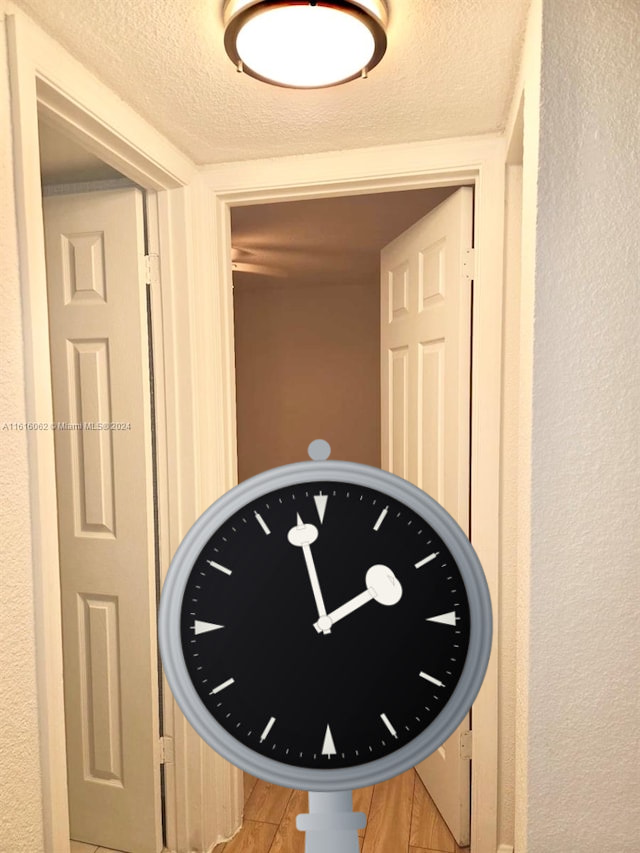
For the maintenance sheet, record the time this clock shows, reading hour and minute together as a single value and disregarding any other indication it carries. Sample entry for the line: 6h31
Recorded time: 1h58
